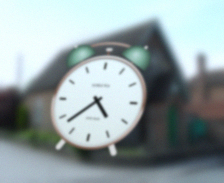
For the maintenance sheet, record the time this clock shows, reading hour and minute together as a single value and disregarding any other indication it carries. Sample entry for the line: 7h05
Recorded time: 4h38
